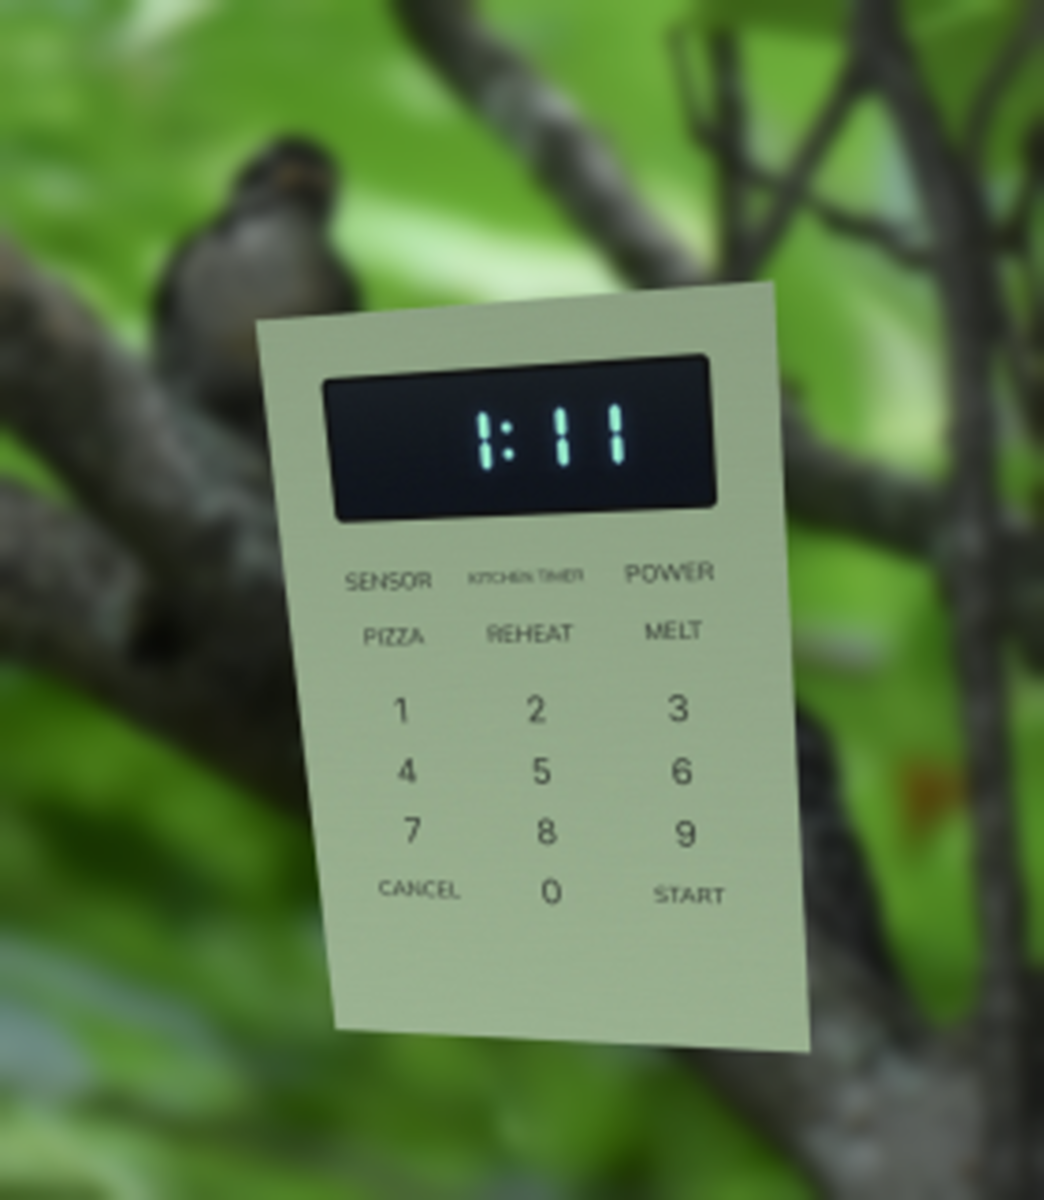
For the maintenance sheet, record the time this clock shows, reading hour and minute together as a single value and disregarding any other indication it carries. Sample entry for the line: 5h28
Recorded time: 1h11
